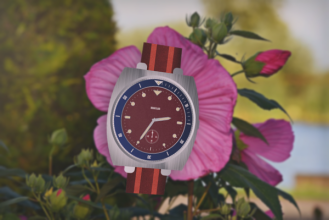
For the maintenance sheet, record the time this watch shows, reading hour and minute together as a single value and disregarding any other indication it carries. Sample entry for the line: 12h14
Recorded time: 2h35
